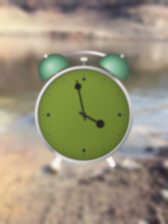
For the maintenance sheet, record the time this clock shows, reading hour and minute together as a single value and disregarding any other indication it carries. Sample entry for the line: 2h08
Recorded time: 3h58
